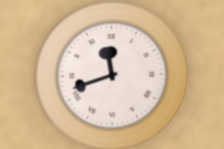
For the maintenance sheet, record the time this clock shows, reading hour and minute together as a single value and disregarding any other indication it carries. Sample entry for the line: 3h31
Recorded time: 11h42
